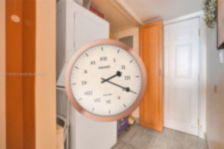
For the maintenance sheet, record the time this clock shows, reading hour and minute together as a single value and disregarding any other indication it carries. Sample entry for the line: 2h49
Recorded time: 2h20
